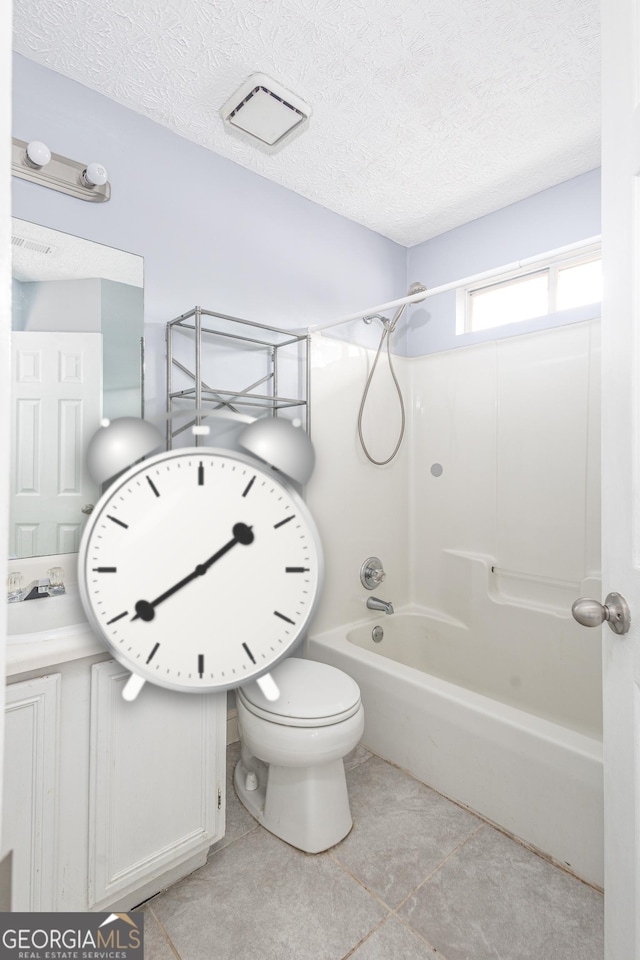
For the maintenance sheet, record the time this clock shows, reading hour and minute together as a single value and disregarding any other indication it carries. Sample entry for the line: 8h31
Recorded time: 1h39
